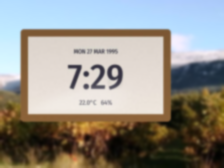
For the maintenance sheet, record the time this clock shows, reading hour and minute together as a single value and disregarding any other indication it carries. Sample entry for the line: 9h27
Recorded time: 7h29
